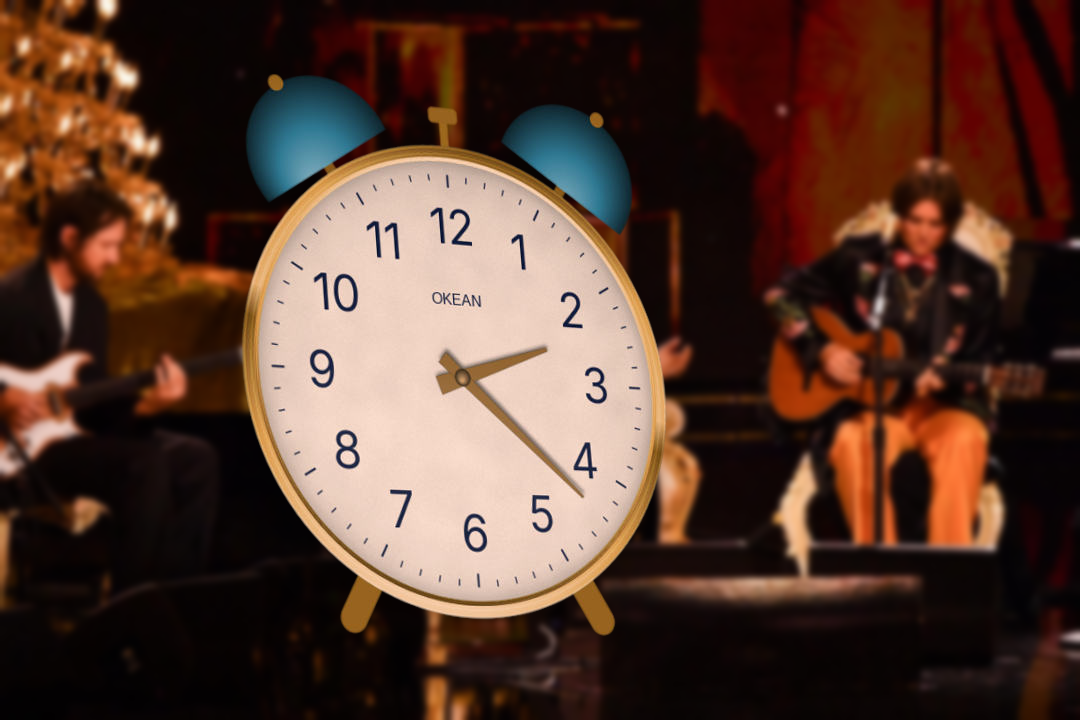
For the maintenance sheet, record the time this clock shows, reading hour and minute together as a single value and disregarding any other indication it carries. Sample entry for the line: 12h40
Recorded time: 2h22
